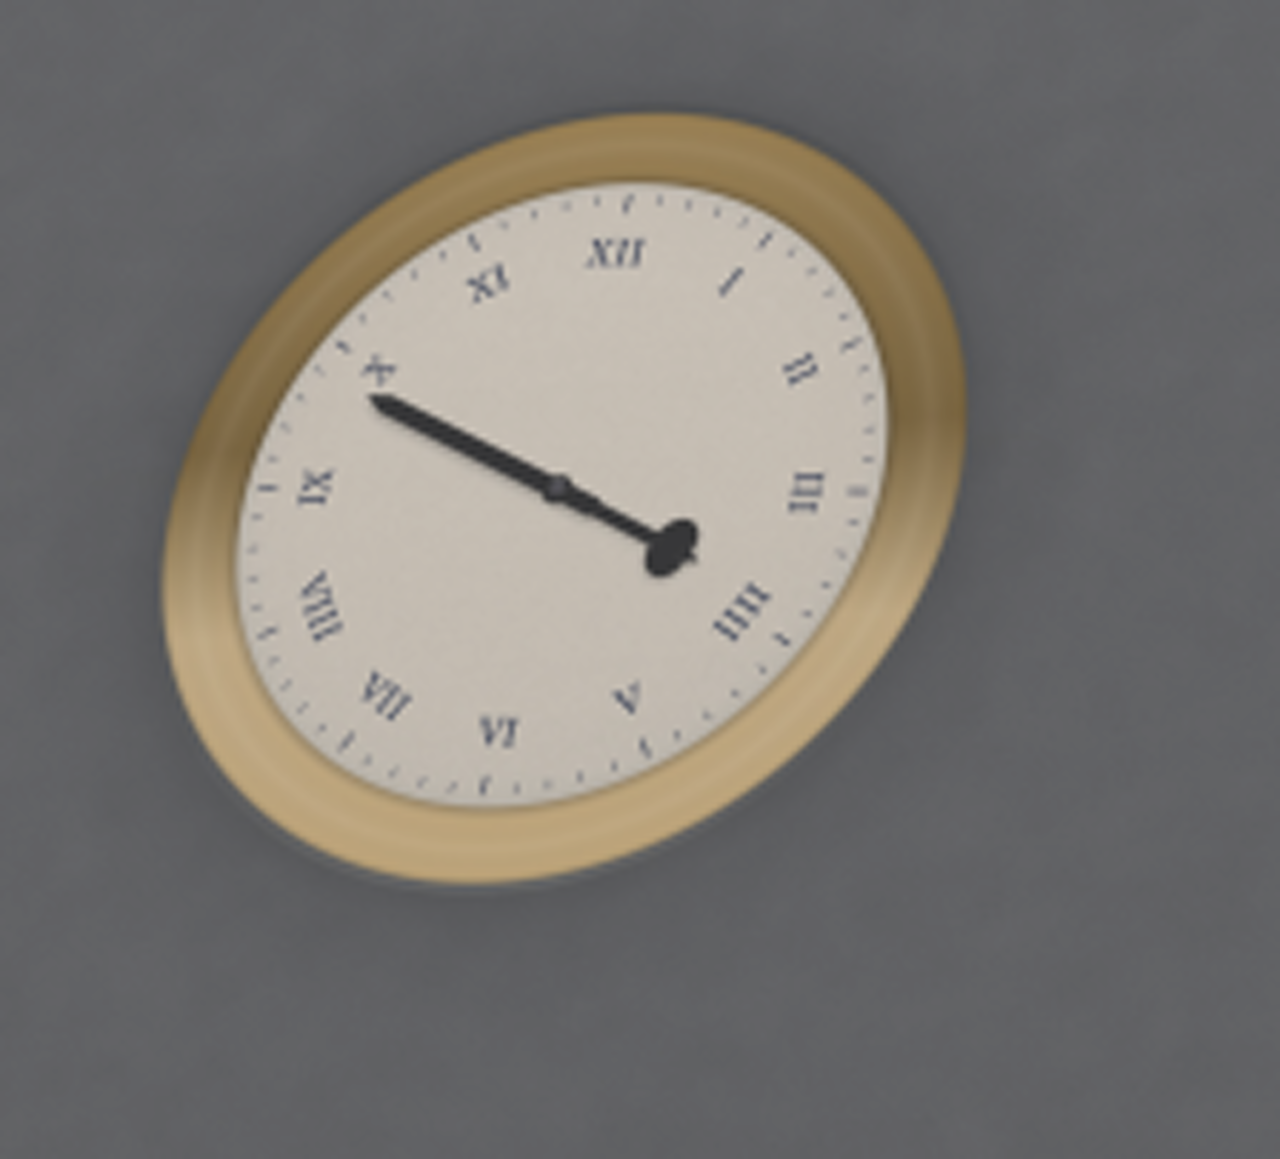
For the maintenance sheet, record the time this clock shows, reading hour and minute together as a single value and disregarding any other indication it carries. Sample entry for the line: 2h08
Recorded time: 3h49
